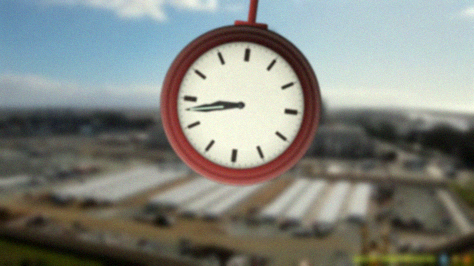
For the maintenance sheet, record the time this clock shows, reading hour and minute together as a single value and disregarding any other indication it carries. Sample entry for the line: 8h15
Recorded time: 8h43
